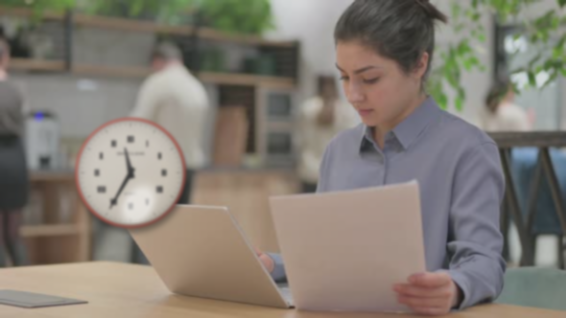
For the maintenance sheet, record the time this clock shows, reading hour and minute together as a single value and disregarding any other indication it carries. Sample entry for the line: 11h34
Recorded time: 11h35
